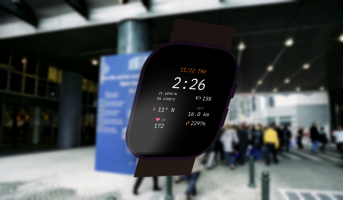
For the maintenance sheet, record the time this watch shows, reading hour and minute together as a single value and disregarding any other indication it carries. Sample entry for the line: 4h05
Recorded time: 2h26
